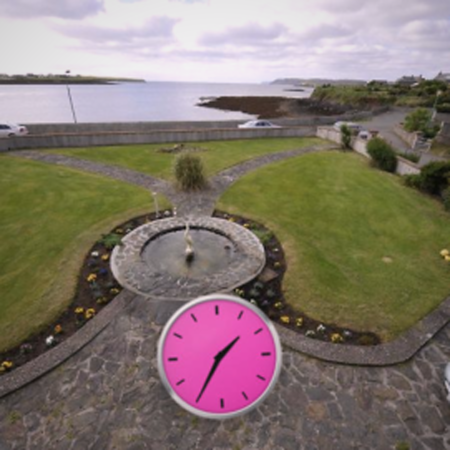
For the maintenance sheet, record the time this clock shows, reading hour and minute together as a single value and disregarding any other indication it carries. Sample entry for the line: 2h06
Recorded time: 1h35
